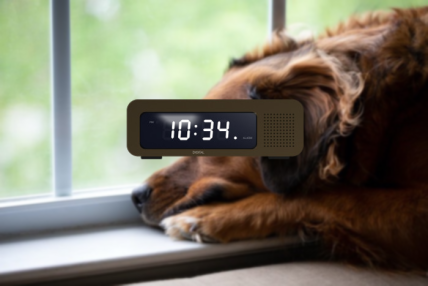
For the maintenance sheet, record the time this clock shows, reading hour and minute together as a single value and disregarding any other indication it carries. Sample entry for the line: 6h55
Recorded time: 10h34
